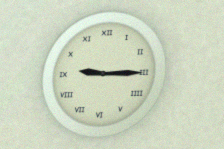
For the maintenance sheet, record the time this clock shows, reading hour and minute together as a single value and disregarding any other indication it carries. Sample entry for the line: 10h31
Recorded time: 9h15
